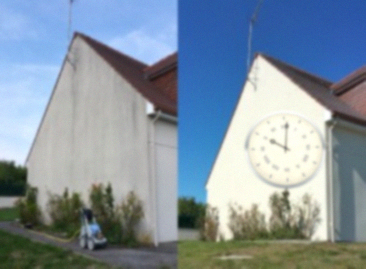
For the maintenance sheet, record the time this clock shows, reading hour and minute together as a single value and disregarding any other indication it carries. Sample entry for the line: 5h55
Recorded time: 10h01
